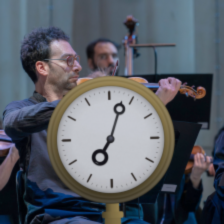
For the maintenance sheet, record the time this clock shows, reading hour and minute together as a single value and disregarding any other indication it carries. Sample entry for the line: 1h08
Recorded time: 7h03
